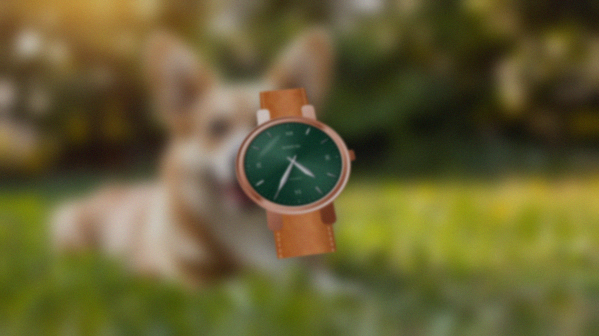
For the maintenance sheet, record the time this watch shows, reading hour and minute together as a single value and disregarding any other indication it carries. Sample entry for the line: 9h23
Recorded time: 4h35
